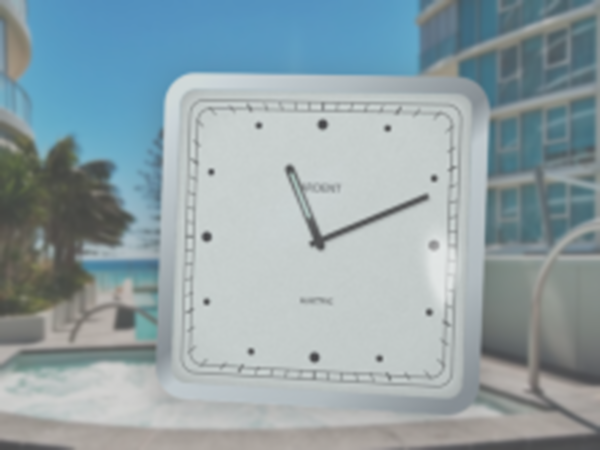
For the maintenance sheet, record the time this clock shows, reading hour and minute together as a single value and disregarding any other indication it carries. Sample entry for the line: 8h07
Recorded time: 11h11
